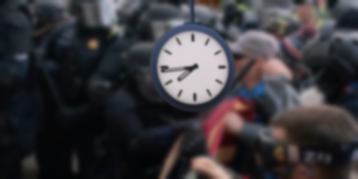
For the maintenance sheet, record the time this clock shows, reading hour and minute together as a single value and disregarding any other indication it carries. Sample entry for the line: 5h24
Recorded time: 7h44
